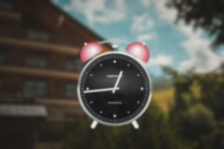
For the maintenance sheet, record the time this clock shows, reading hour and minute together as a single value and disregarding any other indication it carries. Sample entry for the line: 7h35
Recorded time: 12h44
